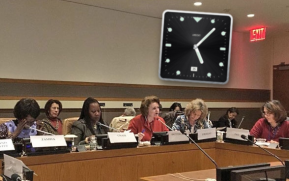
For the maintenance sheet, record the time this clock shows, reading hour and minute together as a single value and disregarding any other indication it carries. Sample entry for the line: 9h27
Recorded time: 5h07
